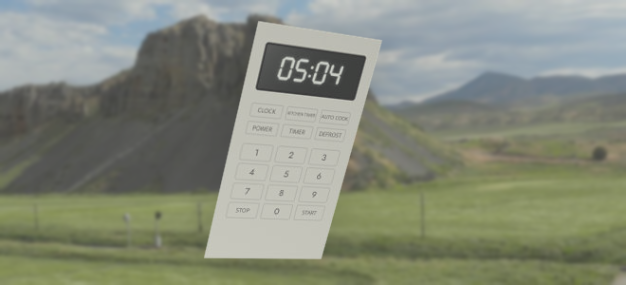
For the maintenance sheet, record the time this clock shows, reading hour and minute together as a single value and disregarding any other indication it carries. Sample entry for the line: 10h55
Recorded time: 5h04
